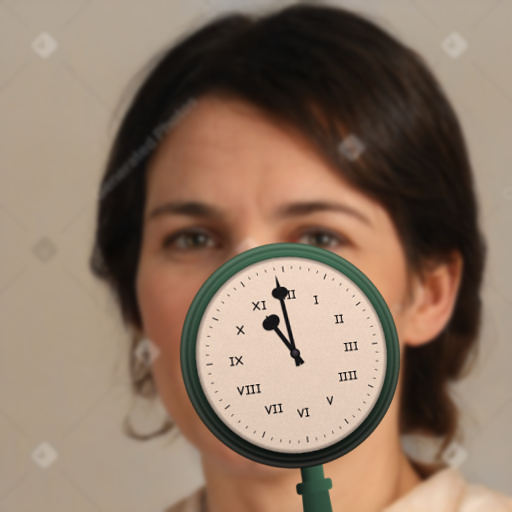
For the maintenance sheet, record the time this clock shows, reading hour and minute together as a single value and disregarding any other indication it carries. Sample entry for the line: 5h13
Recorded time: 10h59
